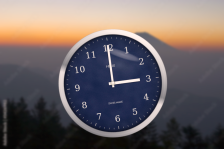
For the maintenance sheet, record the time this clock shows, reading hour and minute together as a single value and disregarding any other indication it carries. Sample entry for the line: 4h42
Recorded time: 3h00
